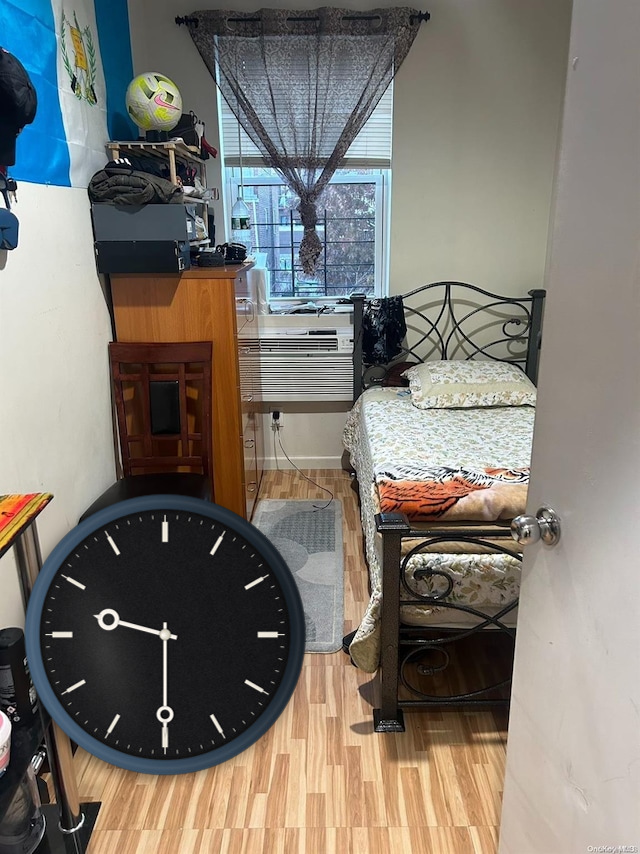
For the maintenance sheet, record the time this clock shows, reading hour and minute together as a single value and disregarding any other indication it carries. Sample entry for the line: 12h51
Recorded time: 9h30
